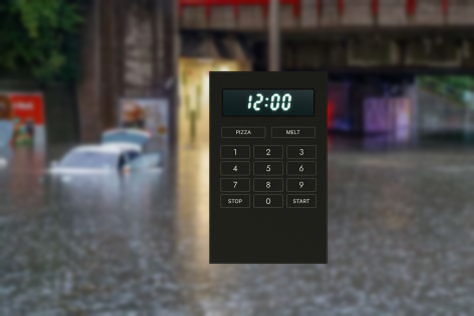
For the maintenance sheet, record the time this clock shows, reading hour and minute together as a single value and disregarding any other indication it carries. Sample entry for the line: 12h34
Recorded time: 12h00
